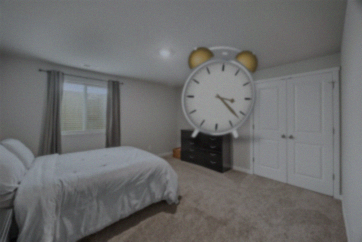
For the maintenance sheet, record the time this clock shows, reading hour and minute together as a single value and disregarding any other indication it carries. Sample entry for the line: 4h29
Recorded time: 3h22
